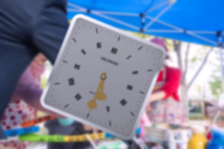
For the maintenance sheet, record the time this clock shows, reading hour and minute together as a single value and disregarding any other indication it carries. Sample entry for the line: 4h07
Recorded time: 5h30
